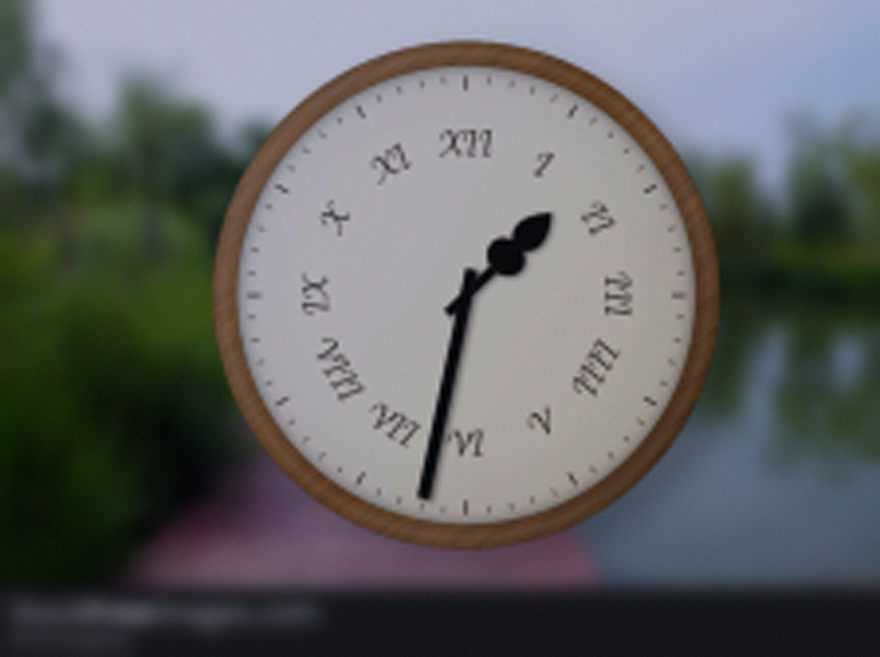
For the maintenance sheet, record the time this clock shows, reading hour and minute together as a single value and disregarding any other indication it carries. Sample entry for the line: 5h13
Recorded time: 1h32
